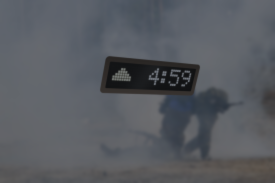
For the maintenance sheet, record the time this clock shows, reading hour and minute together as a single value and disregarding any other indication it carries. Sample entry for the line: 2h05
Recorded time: 4h59
